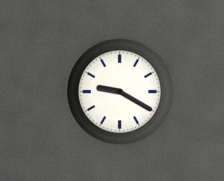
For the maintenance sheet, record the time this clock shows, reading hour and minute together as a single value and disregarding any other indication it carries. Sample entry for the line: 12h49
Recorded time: 9h20
